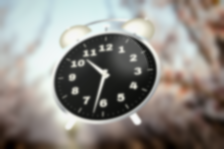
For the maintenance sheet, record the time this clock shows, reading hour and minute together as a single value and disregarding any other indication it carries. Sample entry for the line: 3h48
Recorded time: 10h32
